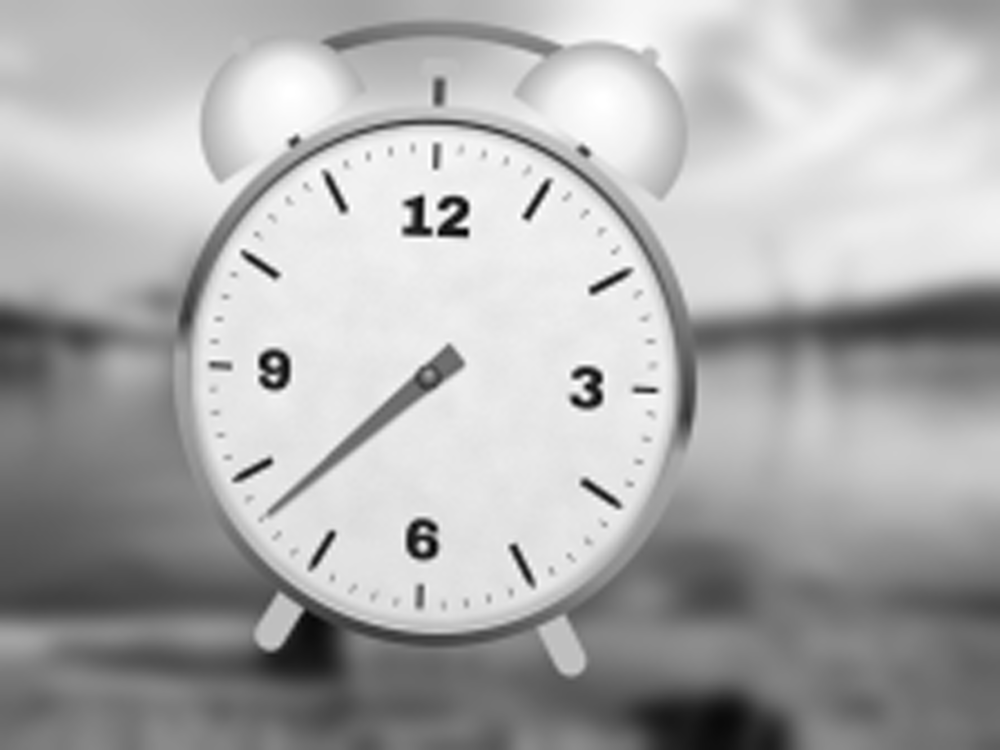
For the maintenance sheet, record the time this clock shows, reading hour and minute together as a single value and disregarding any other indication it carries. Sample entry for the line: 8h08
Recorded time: 7h38
